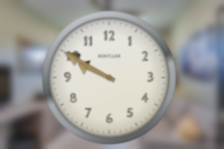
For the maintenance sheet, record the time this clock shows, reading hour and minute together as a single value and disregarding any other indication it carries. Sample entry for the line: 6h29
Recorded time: 9h50
